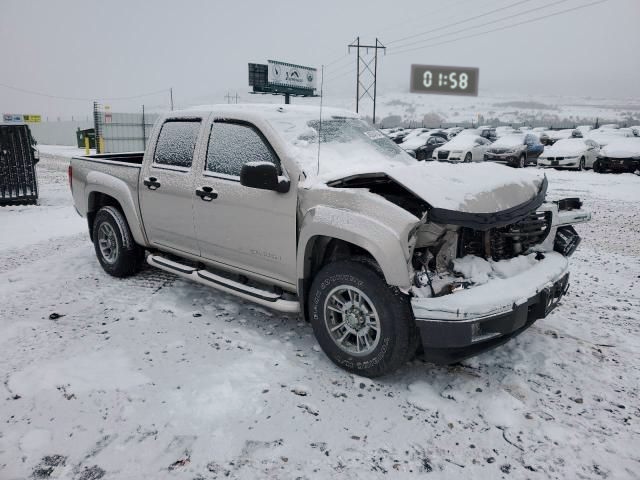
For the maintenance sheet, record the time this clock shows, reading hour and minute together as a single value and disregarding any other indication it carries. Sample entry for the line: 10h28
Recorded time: 1h58
